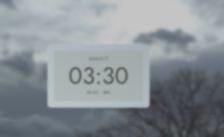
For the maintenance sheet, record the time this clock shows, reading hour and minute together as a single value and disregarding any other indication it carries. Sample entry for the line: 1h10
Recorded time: 3h30
